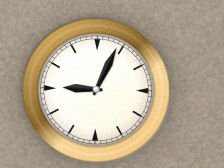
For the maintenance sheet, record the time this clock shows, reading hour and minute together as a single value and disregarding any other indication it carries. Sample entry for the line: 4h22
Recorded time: 9h04
